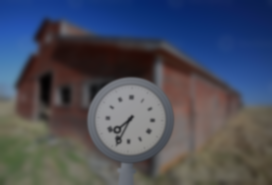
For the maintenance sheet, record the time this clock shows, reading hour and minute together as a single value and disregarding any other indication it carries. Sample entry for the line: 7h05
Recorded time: 7h34
